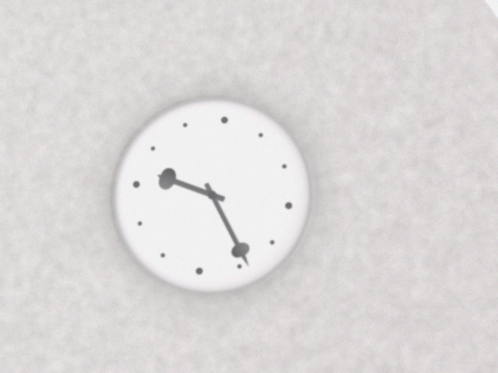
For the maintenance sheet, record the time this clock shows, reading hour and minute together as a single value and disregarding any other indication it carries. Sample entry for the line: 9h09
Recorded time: 9h24
